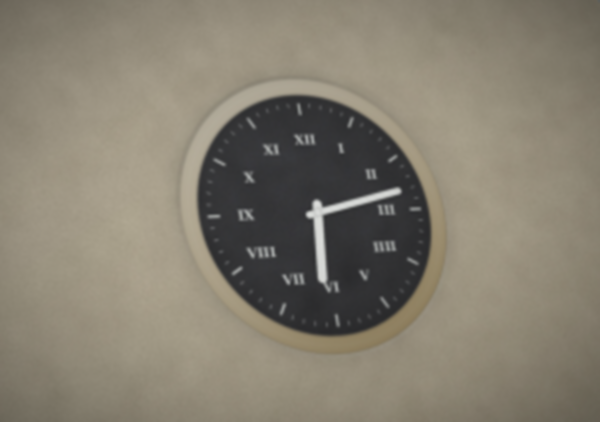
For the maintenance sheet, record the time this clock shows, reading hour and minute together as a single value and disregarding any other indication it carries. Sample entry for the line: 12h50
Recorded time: 6h13
